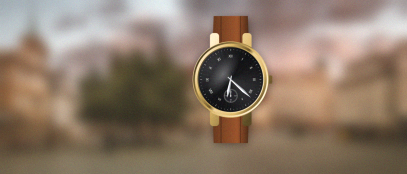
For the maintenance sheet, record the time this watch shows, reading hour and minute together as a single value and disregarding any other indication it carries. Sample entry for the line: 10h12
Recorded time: 6h22
